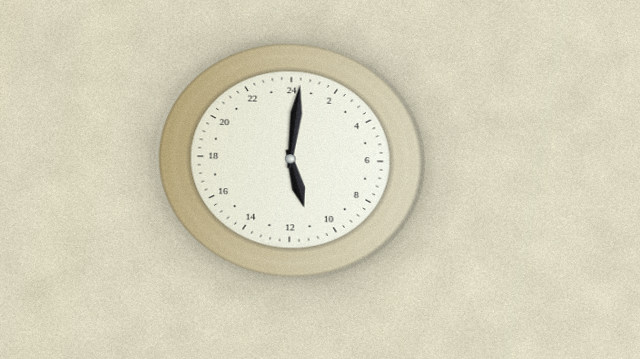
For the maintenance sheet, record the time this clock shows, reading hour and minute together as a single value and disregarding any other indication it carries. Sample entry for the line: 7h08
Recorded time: 11h01
